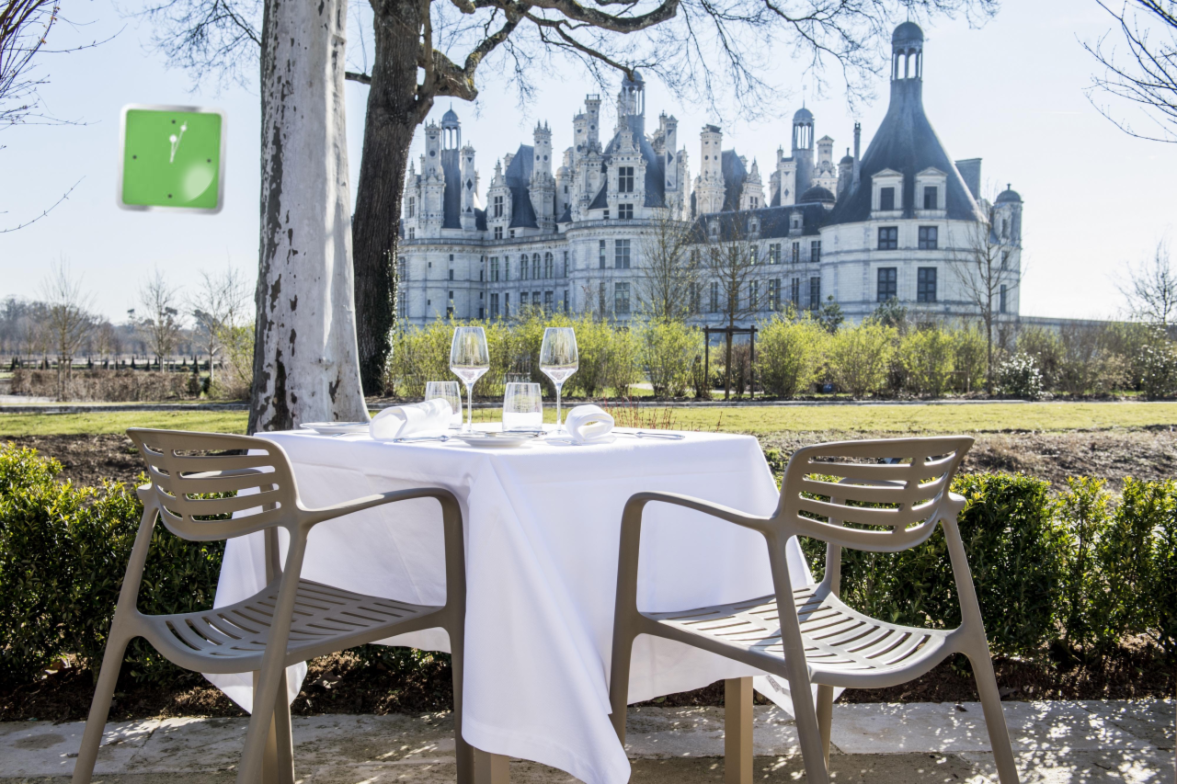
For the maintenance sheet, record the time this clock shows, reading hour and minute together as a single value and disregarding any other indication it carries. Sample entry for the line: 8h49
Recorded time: 12h03
